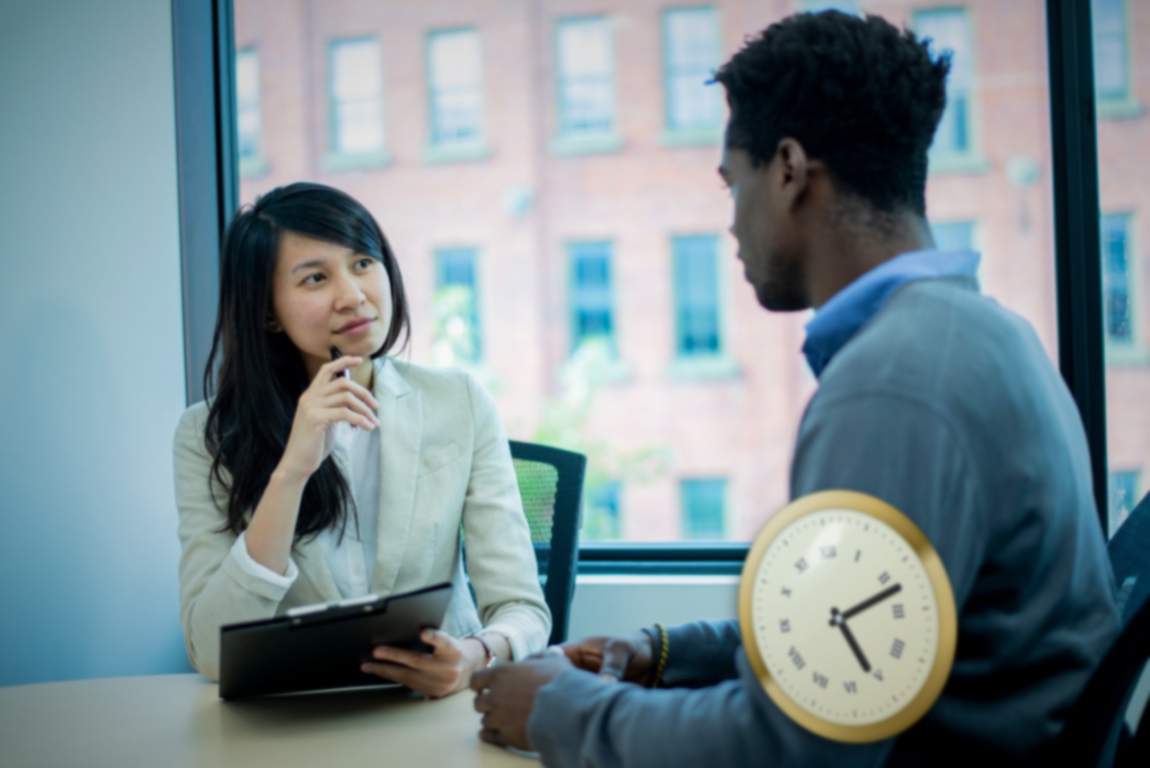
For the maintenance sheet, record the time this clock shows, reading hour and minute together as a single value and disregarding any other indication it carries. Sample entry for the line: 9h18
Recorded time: 5h12
